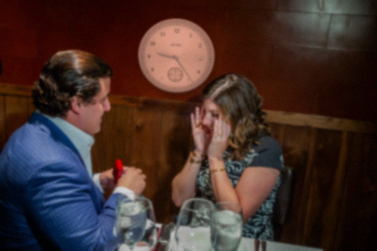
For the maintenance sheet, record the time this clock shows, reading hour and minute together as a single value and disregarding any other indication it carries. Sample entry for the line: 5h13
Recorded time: 9h24
